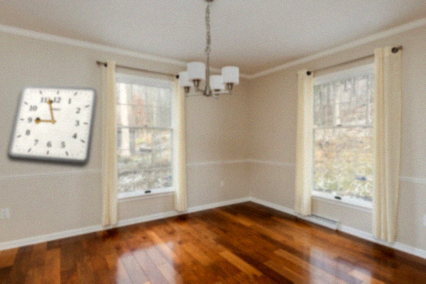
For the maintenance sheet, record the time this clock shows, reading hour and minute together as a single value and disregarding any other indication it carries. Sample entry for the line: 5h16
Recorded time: 8h57
